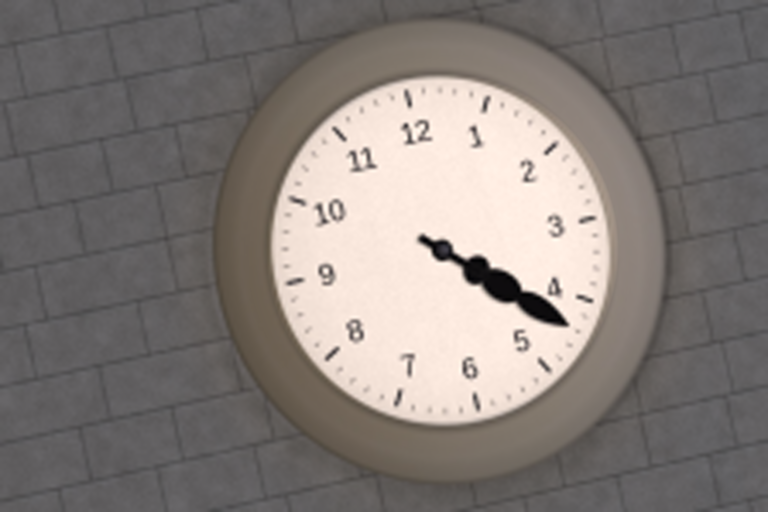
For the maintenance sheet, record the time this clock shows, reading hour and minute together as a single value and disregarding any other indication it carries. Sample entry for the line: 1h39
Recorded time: 4h22
